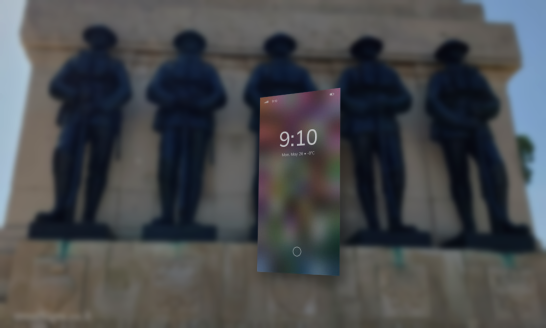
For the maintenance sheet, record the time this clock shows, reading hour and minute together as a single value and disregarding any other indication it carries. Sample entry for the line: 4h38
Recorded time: 9h10
